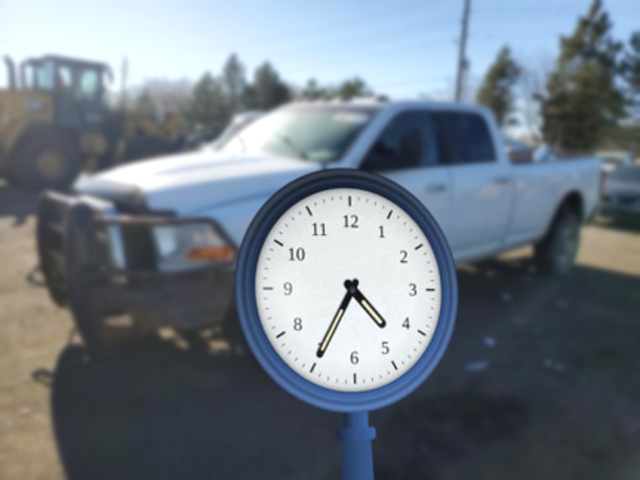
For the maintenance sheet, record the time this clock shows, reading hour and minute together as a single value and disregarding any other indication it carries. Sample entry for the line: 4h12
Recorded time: 4h35
